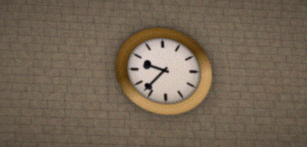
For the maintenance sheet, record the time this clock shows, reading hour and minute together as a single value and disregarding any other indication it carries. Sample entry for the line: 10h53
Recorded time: 9h37
